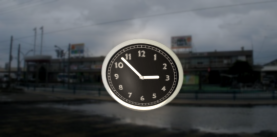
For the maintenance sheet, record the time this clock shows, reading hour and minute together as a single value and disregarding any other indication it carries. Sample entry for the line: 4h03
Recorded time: 2h53
